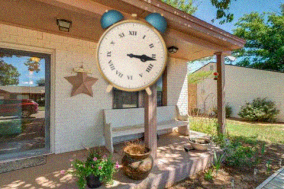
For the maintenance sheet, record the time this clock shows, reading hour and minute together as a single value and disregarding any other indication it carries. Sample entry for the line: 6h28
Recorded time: 3h16
